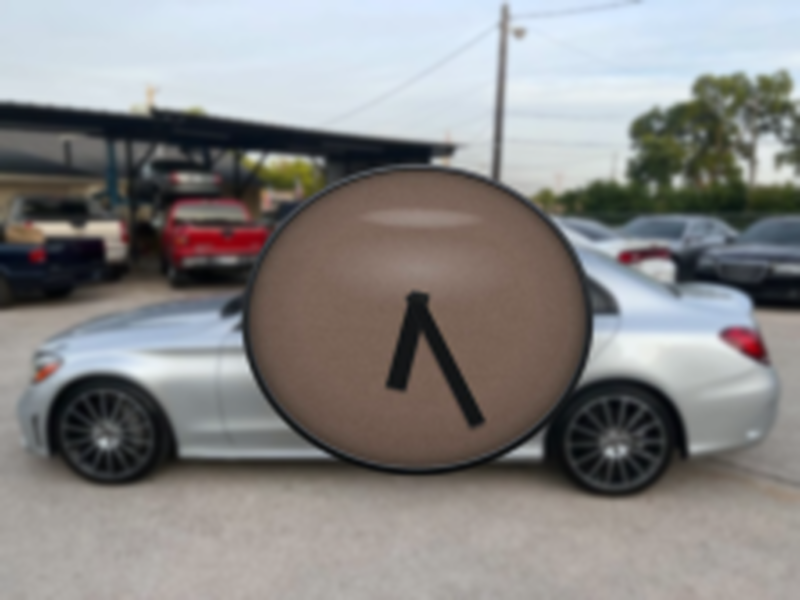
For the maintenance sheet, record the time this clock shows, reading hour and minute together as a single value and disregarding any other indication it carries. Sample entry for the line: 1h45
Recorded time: 6h26
